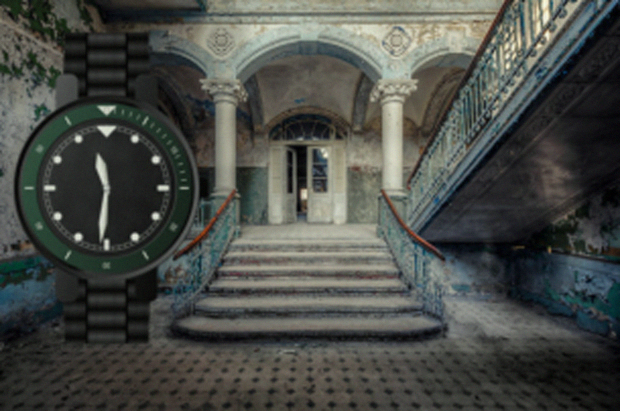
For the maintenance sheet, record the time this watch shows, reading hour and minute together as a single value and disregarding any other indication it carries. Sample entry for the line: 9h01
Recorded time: 11h31
